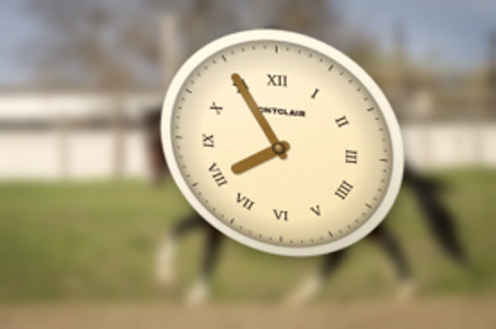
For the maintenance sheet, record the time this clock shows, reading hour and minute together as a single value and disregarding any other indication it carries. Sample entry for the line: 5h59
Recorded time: 7h55
